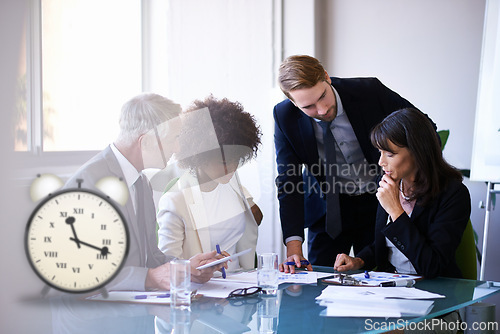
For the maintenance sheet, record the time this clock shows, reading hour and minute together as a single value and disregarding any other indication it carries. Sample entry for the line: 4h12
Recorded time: 11h18
